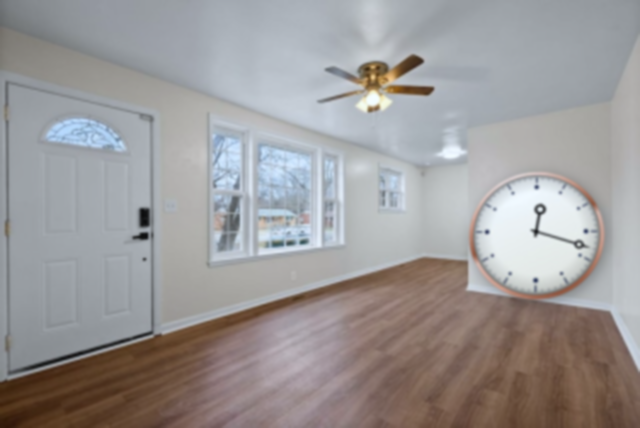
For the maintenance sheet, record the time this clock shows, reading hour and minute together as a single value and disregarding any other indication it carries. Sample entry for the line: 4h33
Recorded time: 12h18
